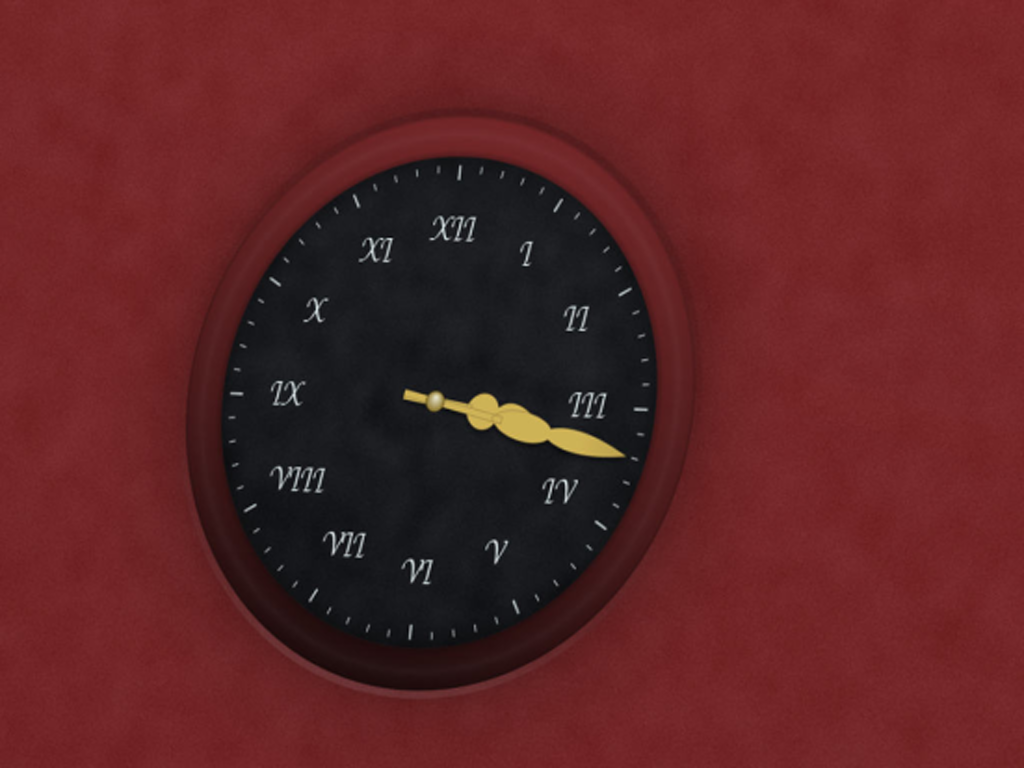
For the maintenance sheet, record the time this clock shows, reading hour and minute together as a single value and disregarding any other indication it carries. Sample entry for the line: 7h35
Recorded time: 3h17
